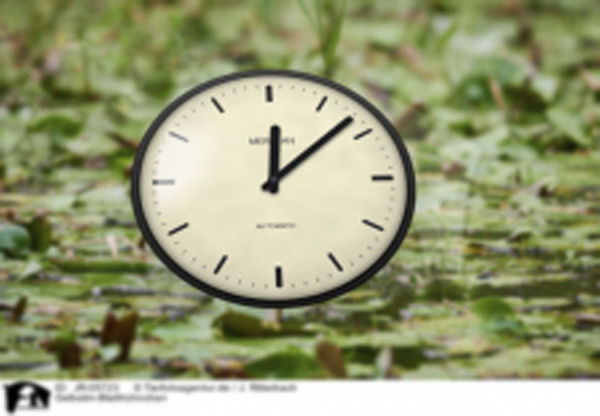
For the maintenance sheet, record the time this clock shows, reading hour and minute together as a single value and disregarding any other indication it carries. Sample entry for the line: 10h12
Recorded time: 12h08
